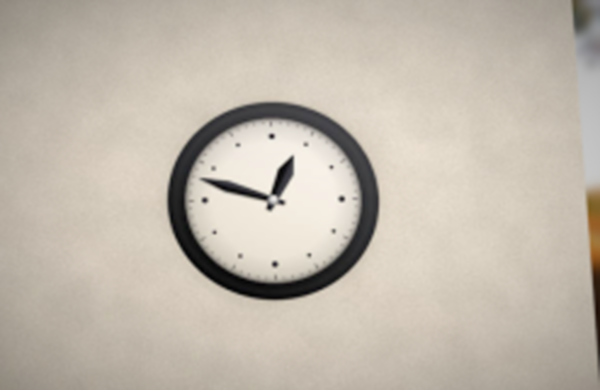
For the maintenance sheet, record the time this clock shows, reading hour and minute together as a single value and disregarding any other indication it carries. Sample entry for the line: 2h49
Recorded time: 12h48
